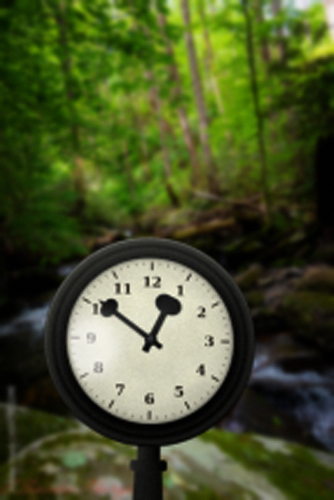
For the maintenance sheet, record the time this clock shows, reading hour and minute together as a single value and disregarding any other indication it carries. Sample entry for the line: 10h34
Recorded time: 12h51
